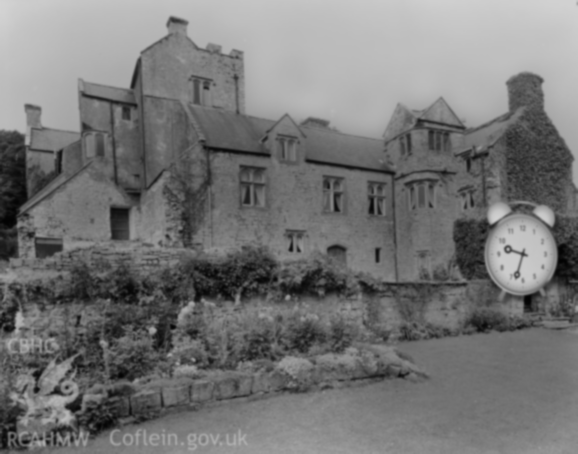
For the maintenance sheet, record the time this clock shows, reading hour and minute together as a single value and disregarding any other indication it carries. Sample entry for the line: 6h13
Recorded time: 9h33
